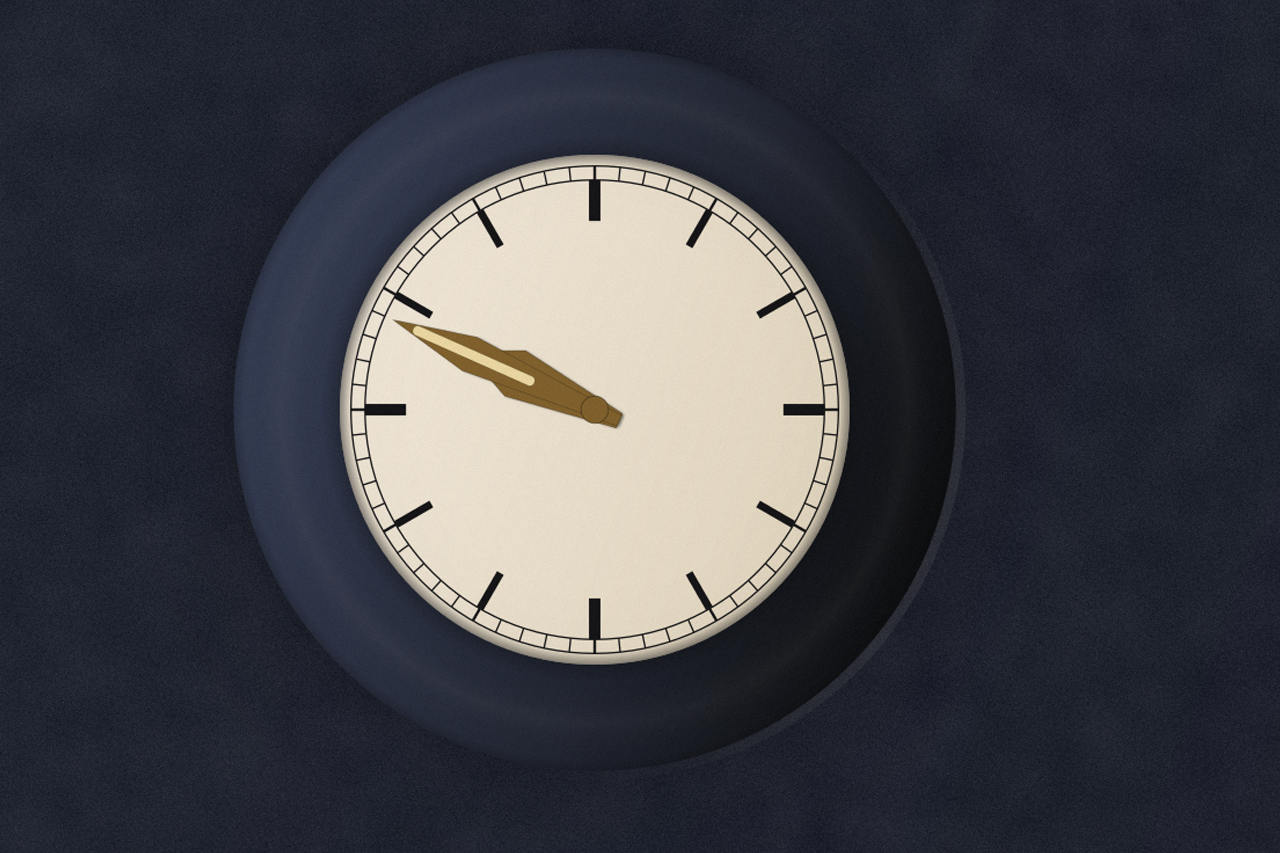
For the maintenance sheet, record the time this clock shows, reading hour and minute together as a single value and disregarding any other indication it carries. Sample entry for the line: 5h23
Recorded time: 9h49
